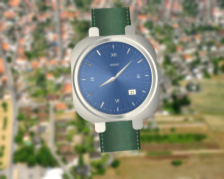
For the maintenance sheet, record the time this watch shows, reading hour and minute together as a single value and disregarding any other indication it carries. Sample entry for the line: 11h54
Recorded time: 8h08
